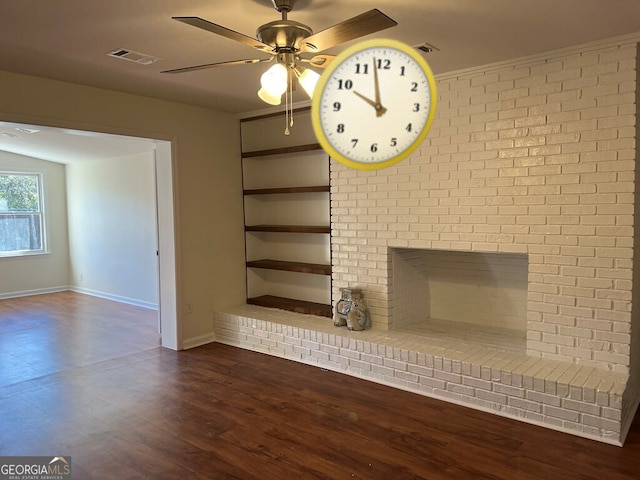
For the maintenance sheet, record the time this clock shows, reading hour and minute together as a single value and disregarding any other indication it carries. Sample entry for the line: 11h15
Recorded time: 9h58
